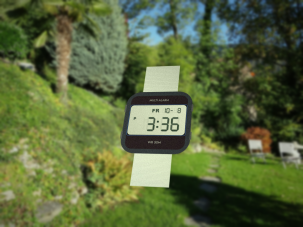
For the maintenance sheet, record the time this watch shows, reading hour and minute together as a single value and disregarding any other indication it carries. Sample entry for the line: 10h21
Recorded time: 3h36
